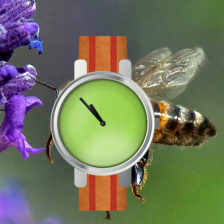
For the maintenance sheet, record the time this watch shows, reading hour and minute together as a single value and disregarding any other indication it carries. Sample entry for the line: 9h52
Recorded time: 10h53
